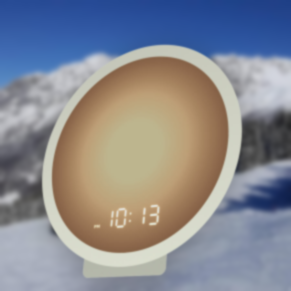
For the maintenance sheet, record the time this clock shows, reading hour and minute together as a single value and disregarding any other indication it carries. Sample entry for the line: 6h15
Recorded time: 10h13
